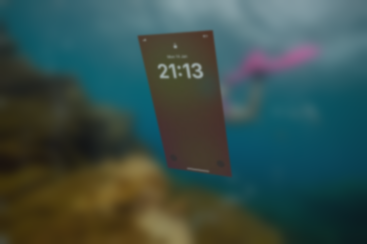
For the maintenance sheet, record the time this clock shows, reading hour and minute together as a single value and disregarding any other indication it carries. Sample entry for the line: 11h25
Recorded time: 21h13
